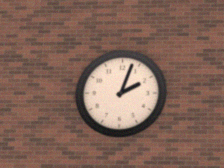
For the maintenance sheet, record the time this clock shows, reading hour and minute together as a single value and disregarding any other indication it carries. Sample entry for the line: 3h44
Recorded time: 2h03
